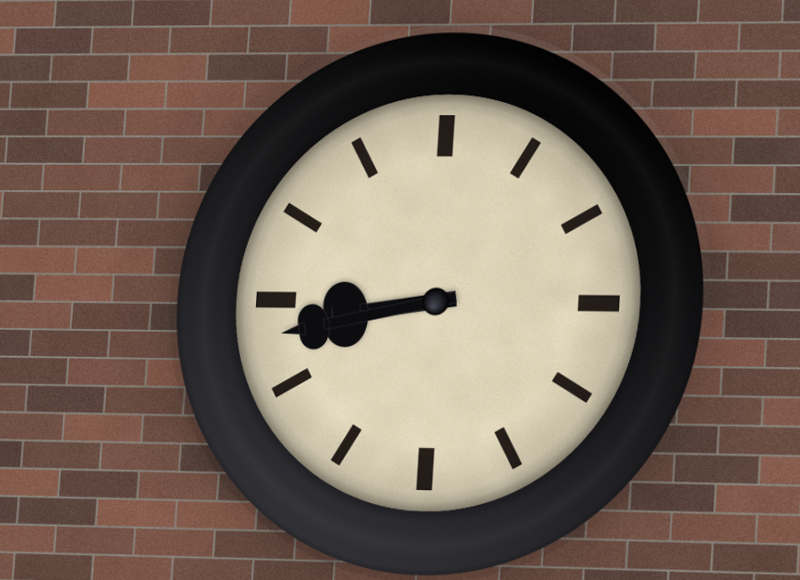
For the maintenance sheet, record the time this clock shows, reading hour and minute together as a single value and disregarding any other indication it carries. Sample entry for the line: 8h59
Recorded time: 8h43
